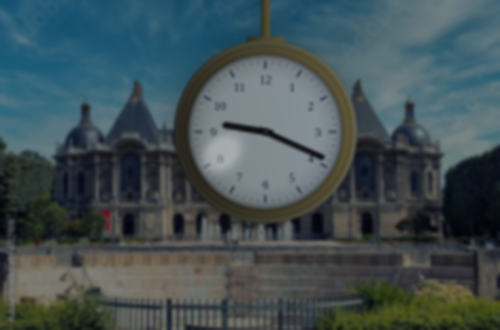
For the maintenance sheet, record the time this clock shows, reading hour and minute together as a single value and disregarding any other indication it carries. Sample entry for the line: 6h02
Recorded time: 9h19
